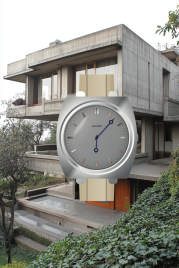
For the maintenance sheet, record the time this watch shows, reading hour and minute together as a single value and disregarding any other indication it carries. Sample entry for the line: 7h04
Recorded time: 6h07
